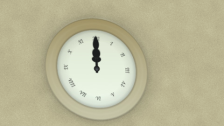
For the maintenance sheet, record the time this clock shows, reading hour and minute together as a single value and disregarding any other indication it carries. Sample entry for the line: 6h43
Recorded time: 12h00
